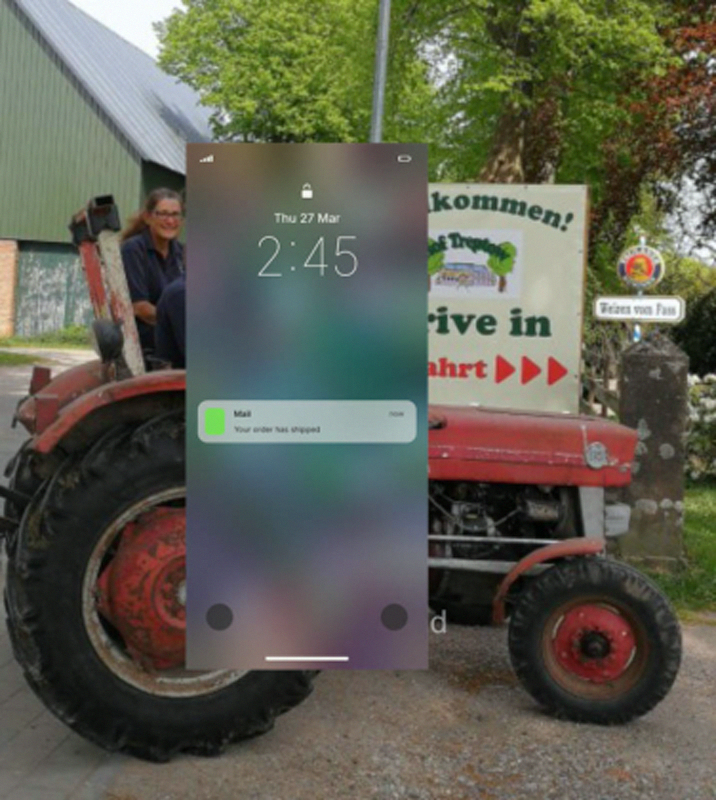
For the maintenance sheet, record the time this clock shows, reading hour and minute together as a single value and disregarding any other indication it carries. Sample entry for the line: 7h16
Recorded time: 2h45
